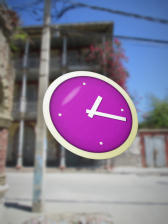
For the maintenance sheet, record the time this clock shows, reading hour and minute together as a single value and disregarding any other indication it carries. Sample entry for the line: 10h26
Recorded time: 1h18
